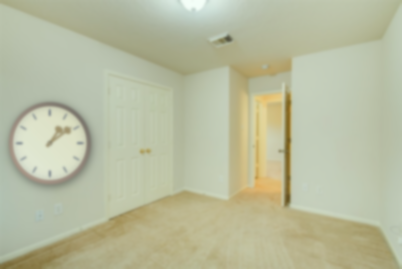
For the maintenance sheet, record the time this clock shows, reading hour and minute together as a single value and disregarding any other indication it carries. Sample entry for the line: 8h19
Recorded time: 1h09
